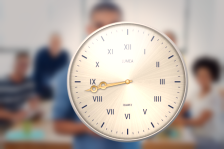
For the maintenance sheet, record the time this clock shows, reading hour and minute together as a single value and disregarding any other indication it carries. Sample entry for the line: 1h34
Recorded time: 8h43
